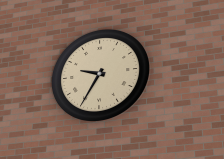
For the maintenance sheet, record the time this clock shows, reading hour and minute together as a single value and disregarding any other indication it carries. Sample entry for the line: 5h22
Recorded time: 9h35
